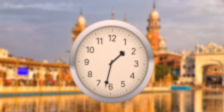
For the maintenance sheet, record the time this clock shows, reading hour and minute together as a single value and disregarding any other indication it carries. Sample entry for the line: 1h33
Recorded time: 1h32
